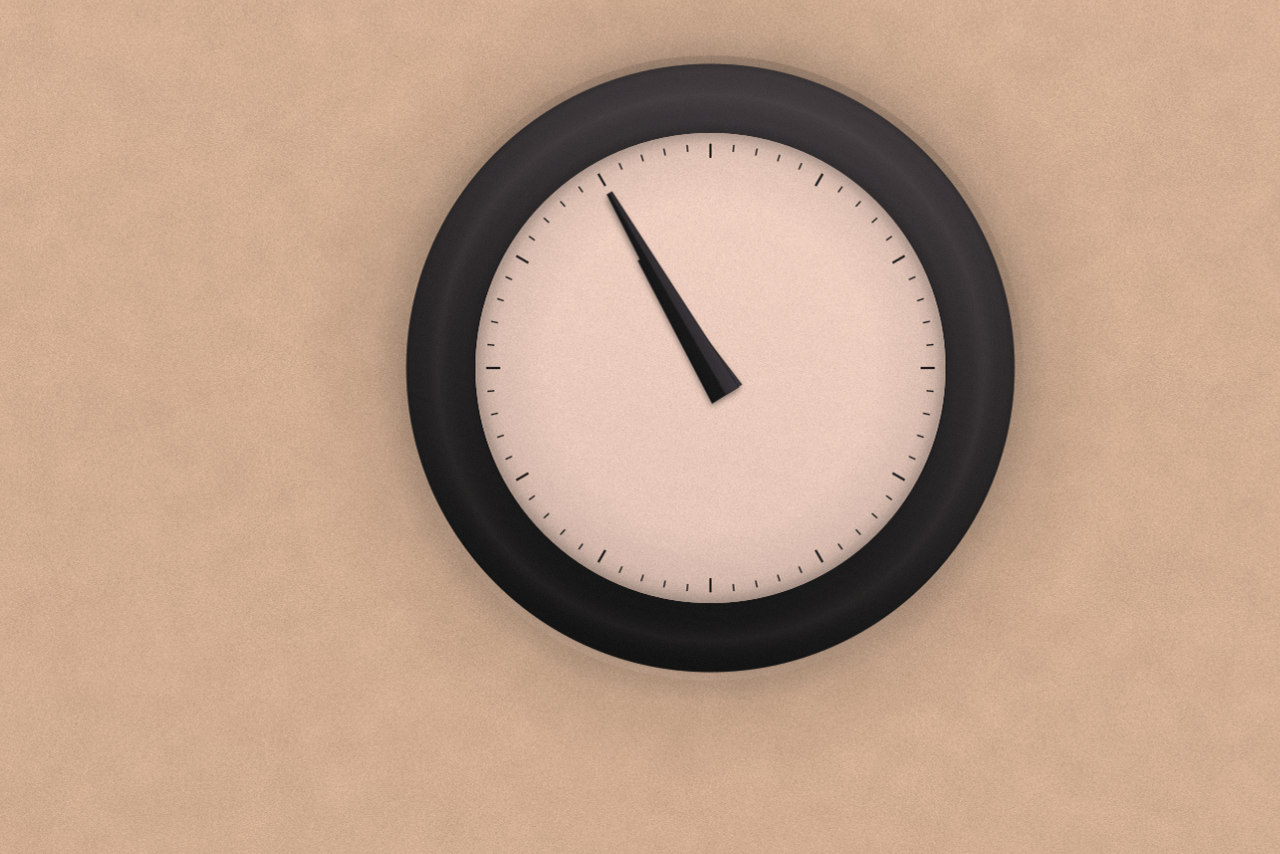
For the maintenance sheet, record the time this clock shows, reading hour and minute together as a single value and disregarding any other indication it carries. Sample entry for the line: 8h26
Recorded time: 10h55
